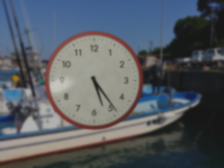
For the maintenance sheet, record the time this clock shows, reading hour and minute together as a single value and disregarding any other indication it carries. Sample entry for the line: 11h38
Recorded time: 5h24
